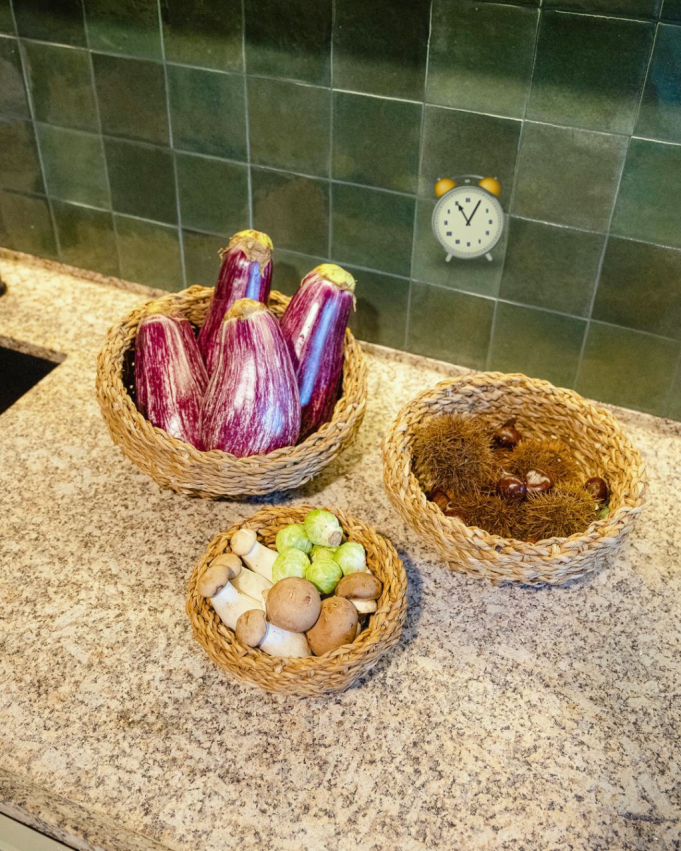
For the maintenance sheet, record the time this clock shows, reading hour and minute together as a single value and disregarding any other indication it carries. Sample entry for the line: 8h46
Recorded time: 11h05
